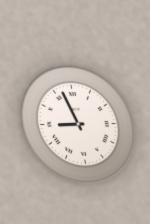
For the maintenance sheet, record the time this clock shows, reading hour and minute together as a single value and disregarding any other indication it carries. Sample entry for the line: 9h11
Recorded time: 8h57
